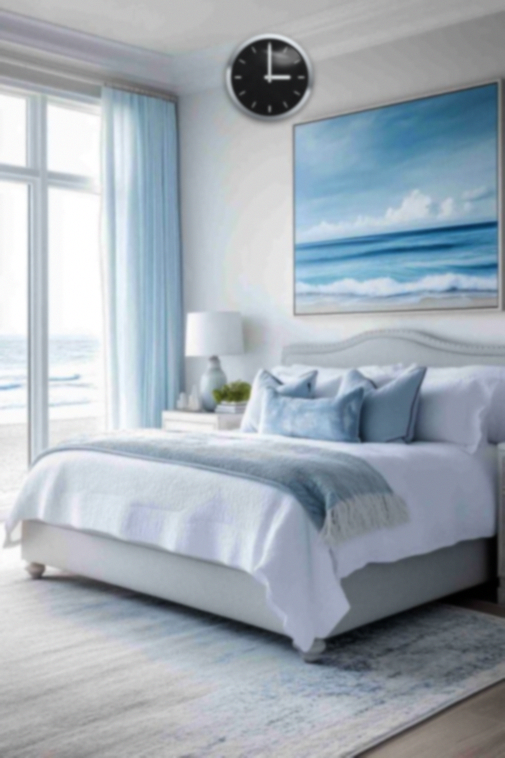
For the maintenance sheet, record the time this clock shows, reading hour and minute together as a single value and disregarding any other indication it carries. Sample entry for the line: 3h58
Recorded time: 3h00
